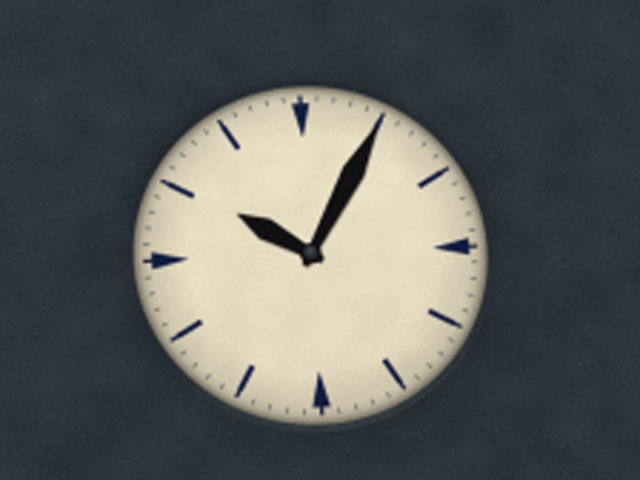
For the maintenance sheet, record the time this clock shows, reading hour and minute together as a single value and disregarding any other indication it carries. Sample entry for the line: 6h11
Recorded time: 10h05
